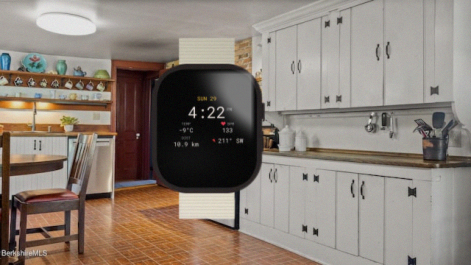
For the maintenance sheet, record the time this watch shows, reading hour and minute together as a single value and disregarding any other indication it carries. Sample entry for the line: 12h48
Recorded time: 4h22
